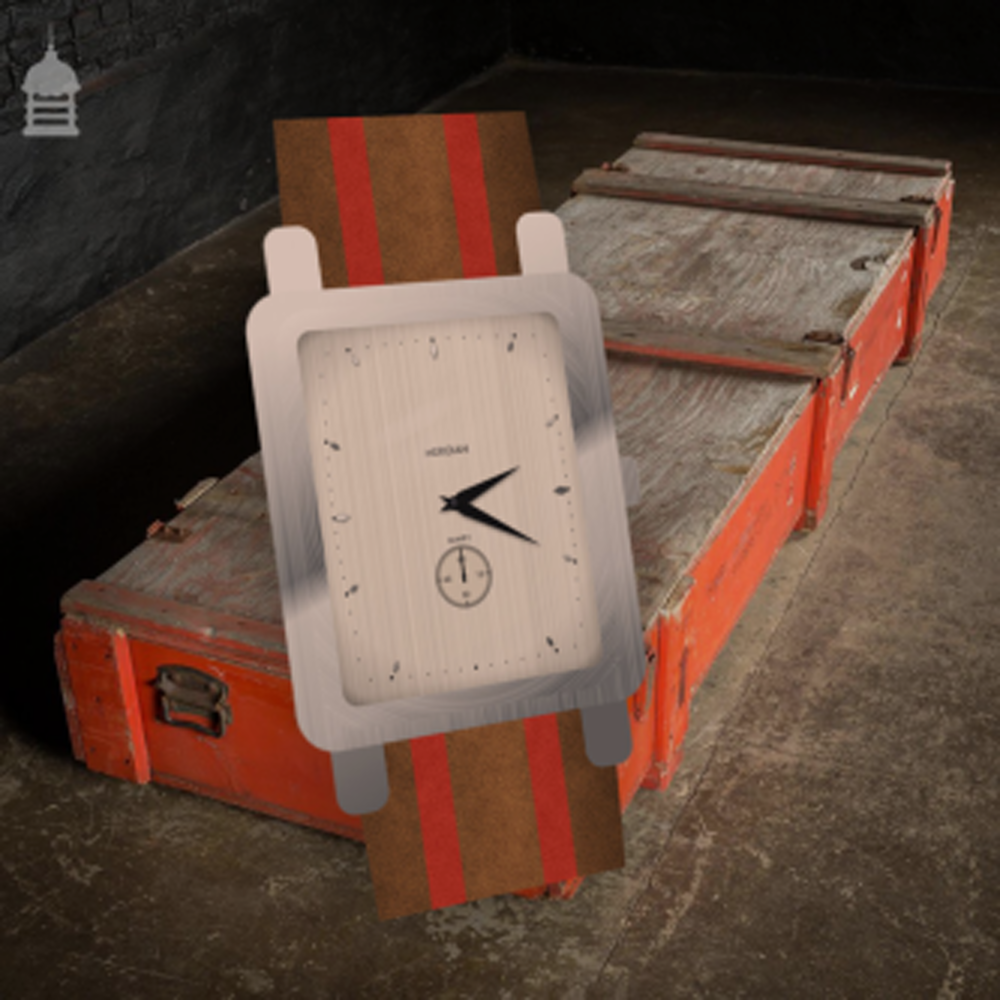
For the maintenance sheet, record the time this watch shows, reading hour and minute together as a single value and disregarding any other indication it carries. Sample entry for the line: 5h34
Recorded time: 2h20
